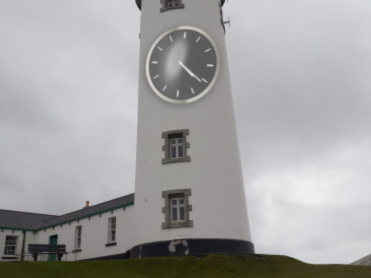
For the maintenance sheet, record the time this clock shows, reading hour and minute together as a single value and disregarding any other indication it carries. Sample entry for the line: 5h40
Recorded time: 4h21
